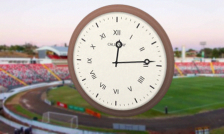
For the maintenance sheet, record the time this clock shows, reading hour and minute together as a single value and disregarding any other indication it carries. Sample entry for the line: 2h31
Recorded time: 12h14
